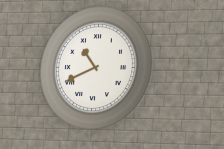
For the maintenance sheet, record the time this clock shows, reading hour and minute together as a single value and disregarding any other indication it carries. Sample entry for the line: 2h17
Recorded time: 10h41
